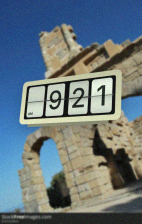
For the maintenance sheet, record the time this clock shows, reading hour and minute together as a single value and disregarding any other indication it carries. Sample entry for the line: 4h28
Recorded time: 9h21
